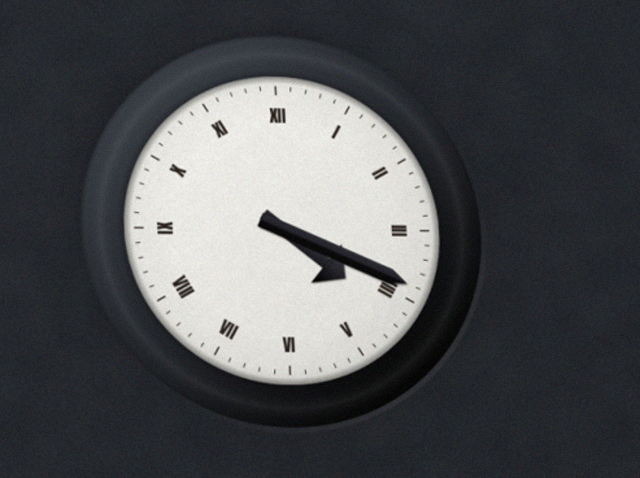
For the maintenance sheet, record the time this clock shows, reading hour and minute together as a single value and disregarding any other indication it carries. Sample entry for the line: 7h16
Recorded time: 4h19
